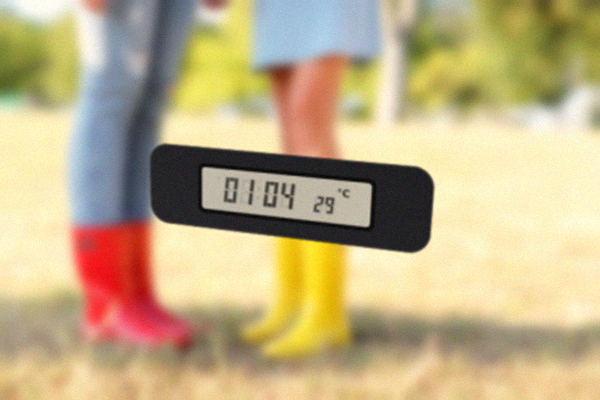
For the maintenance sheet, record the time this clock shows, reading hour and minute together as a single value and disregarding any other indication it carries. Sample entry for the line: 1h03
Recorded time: 1h04
